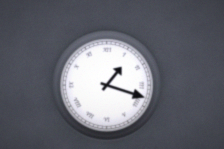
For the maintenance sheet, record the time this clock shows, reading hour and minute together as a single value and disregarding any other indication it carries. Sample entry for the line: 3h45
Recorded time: 1h18
